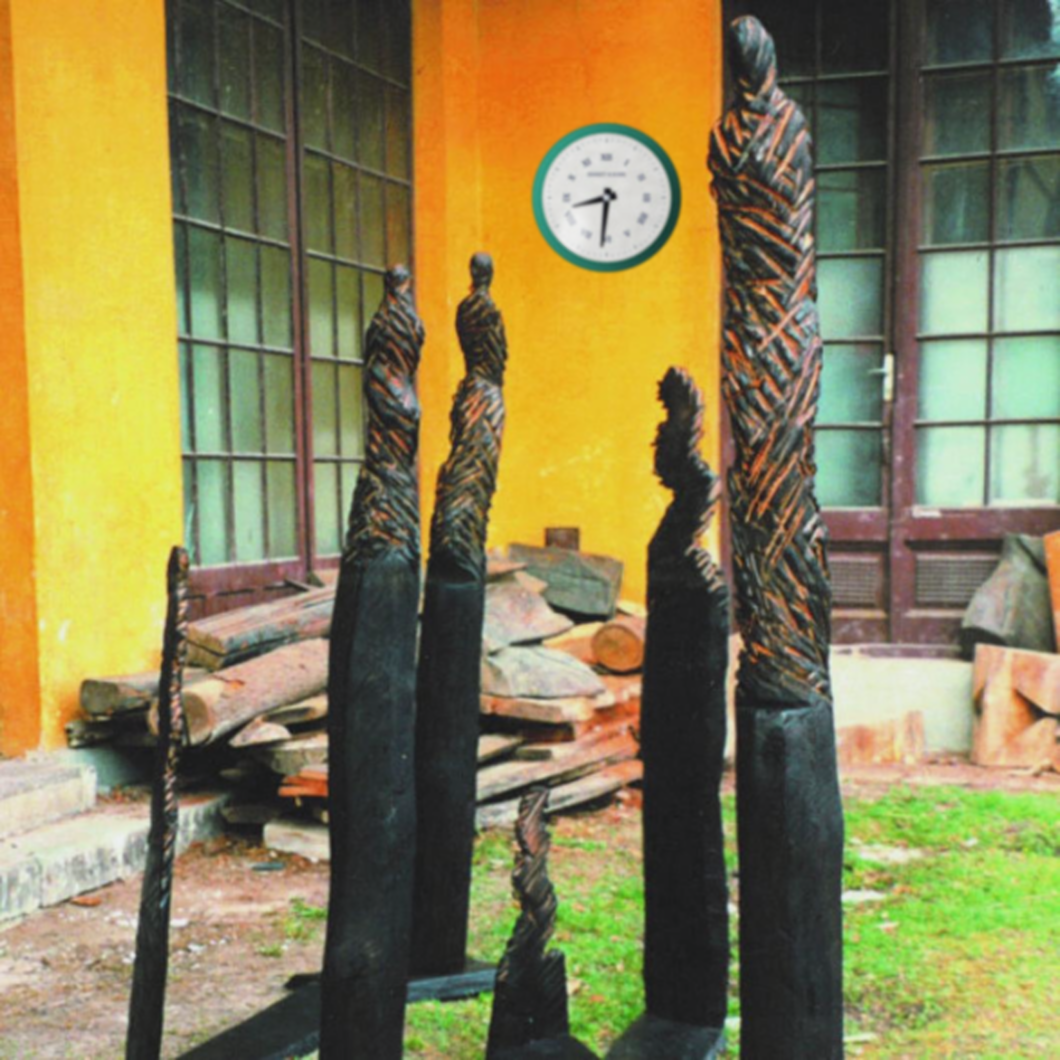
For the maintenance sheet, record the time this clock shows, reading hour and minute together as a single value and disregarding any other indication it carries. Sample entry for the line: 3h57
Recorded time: 8h31
